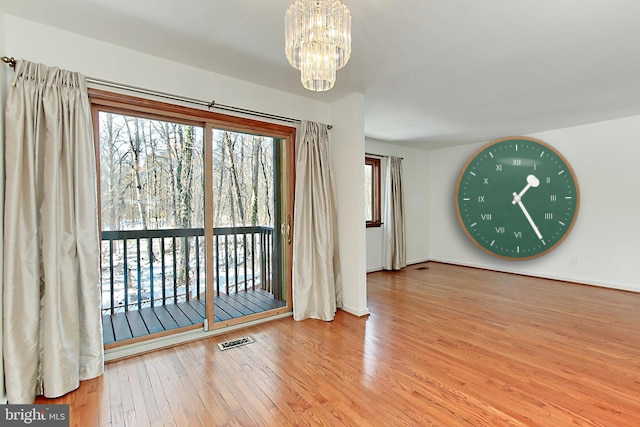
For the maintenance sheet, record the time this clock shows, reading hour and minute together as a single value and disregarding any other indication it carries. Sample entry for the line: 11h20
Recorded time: 1h25
